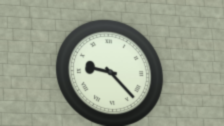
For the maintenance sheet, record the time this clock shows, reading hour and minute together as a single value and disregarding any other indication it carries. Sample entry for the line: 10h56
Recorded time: 9h23
